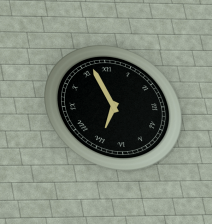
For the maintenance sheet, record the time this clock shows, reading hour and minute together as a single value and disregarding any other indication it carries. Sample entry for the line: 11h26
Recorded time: 6h57
